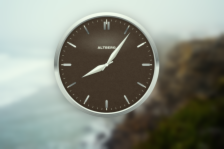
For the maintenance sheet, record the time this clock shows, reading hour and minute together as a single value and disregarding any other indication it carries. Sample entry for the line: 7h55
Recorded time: 8h06
